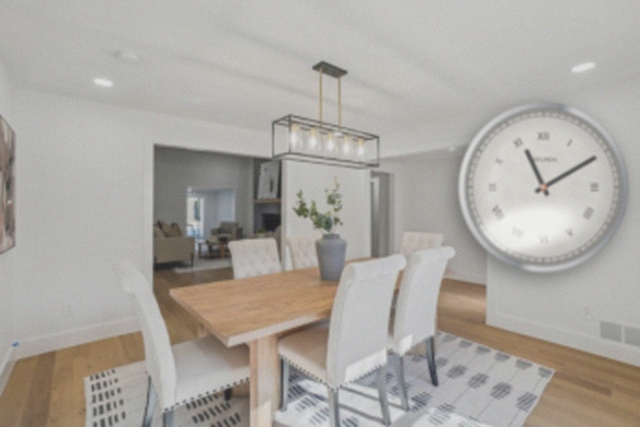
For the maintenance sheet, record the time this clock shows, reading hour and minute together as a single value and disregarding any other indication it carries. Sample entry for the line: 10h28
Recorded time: 11h10
